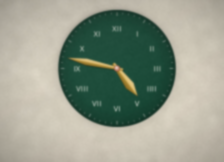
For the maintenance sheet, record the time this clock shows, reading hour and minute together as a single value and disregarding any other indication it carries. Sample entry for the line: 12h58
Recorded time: 4h47
